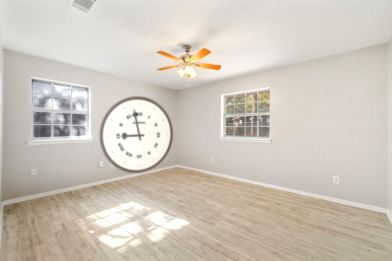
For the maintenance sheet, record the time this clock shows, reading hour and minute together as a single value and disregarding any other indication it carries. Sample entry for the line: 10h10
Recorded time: 8h58
